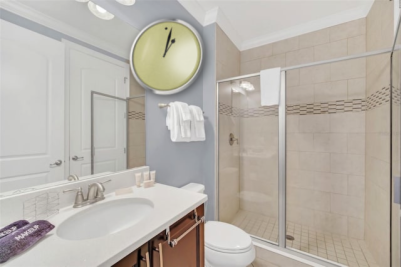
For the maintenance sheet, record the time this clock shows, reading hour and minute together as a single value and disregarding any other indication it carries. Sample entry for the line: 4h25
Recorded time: 1h02
